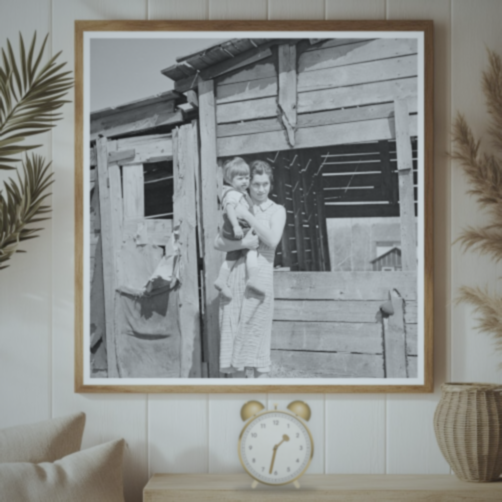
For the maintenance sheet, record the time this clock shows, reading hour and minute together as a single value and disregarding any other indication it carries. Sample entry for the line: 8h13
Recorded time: 1h32
